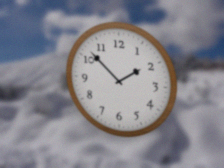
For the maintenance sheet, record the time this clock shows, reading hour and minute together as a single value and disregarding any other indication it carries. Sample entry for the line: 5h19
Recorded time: 1h52
